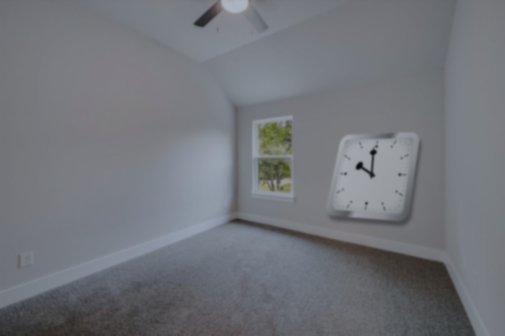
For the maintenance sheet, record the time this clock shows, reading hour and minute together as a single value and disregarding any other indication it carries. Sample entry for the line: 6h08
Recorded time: 9h59
